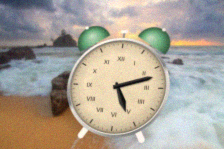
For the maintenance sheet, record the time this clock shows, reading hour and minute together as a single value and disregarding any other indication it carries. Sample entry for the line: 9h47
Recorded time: 5h12
